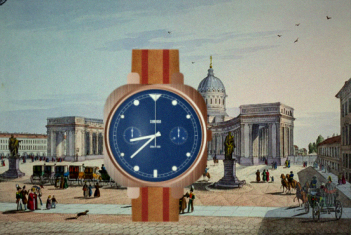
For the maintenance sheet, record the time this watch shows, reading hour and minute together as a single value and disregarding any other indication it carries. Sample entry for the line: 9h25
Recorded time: 8h38
